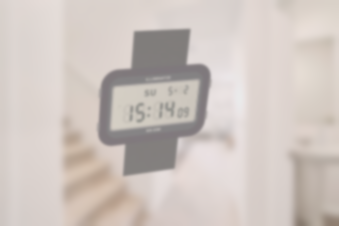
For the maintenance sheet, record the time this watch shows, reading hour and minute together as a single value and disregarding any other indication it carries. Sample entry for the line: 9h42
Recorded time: 15h14
